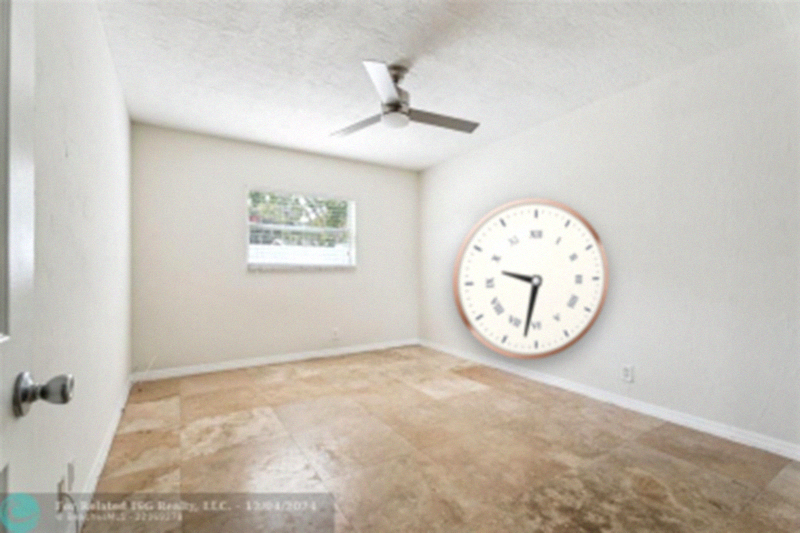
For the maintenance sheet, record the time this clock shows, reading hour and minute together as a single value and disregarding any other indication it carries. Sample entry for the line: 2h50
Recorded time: 9h32
